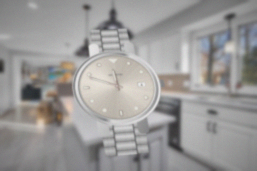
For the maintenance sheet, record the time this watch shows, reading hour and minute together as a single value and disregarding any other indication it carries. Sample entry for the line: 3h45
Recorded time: 11h49
